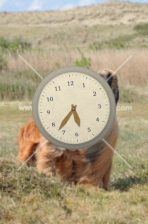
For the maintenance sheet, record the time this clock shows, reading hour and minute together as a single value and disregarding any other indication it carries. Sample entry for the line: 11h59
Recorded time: 5h37
